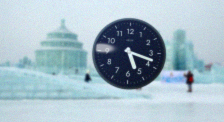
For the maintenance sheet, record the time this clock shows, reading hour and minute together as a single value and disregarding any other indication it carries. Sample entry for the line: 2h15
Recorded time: 5h18
